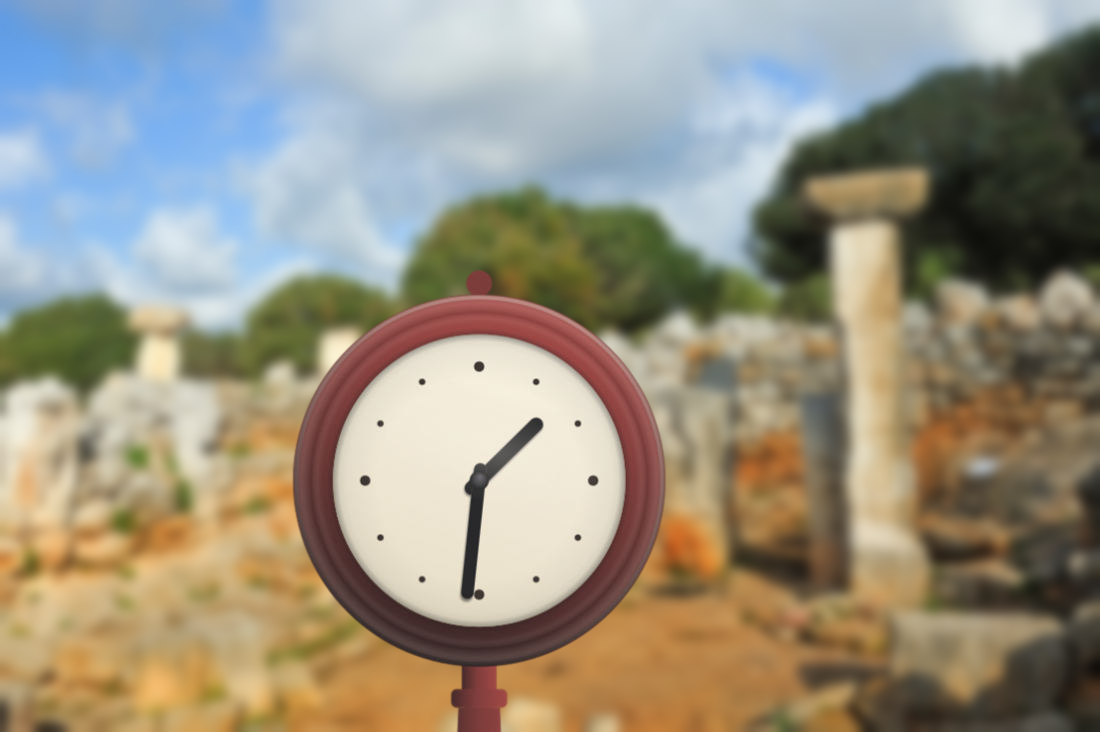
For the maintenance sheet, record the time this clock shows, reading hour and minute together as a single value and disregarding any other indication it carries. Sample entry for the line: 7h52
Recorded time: 1h31
